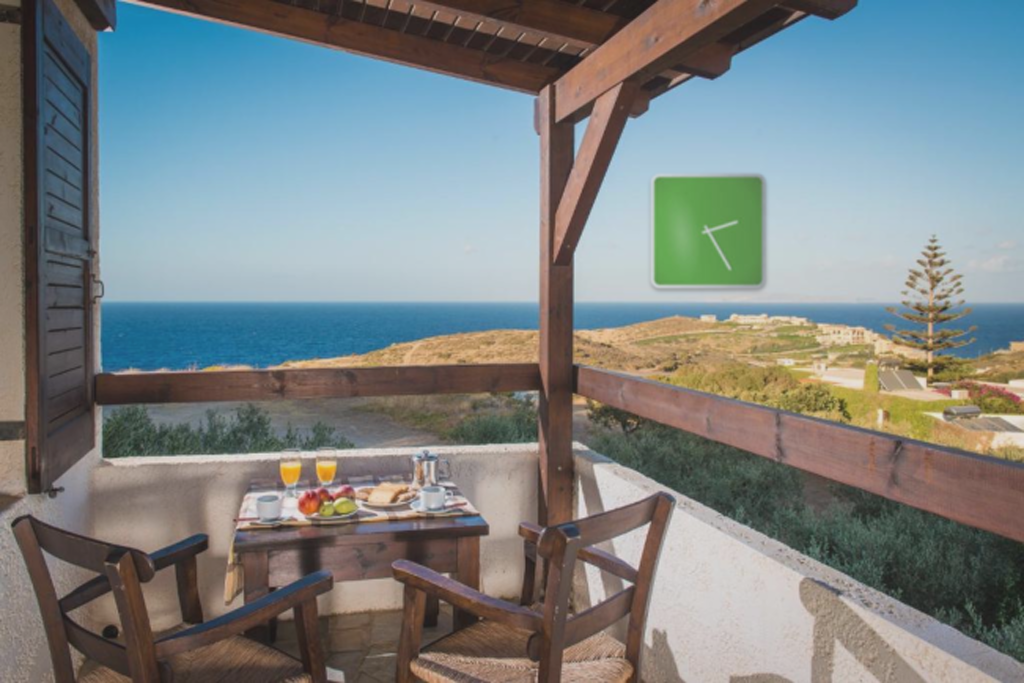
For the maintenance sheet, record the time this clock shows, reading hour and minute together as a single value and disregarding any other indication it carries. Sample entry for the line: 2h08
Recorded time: 2h25
